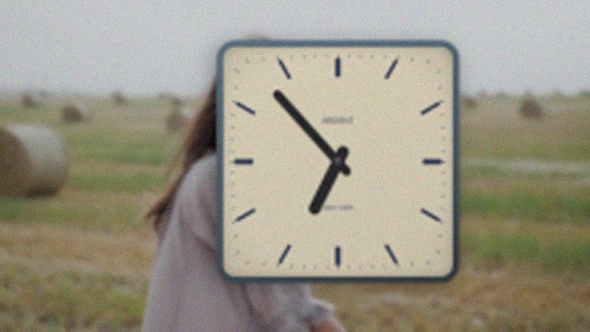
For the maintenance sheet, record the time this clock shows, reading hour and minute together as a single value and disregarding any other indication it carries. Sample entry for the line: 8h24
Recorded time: 6h53
